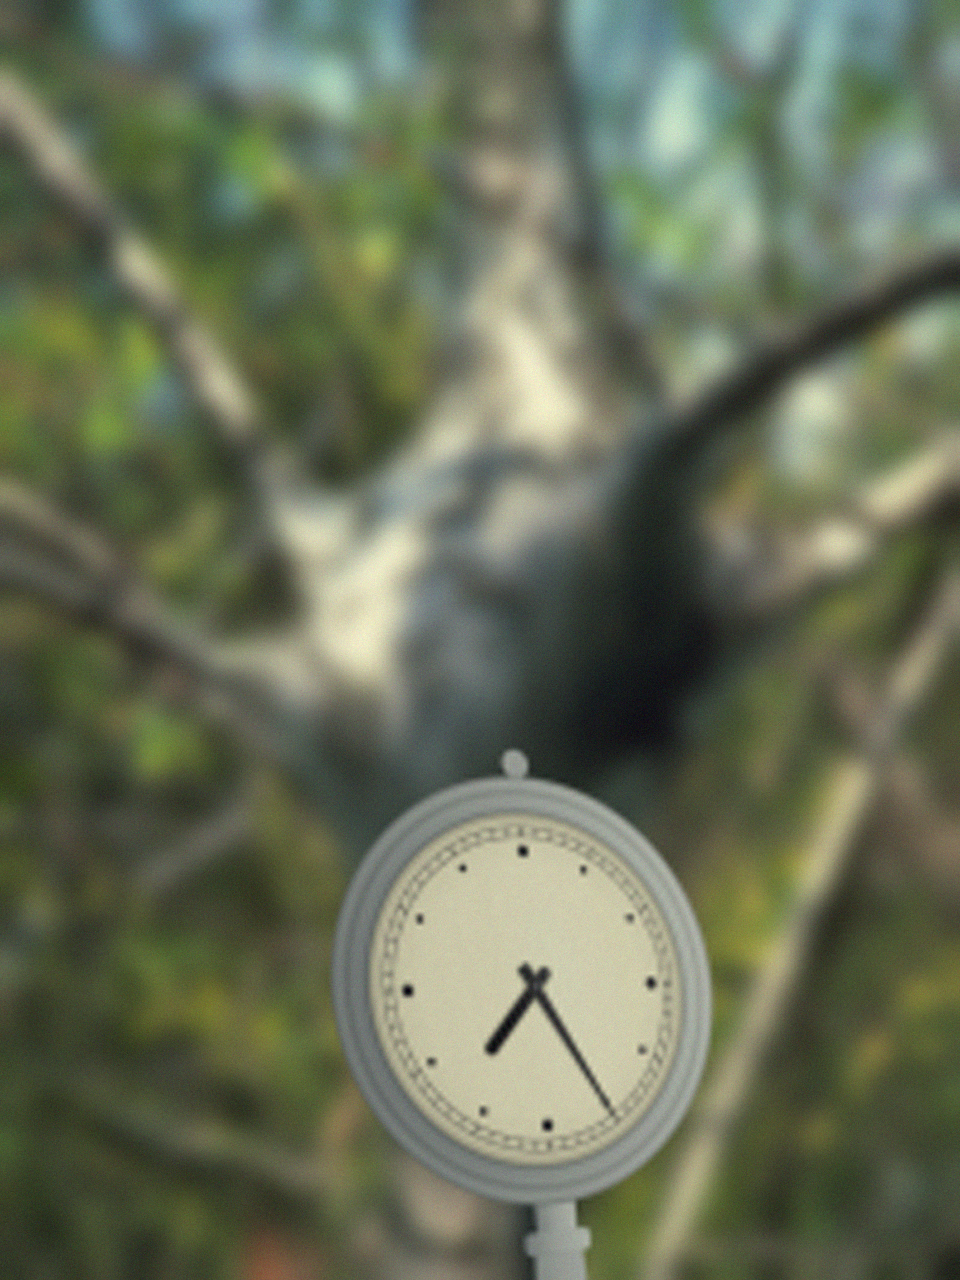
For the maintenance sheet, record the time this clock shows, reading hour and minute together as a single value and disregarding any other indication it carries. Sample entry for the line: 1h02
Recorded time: 7h25
